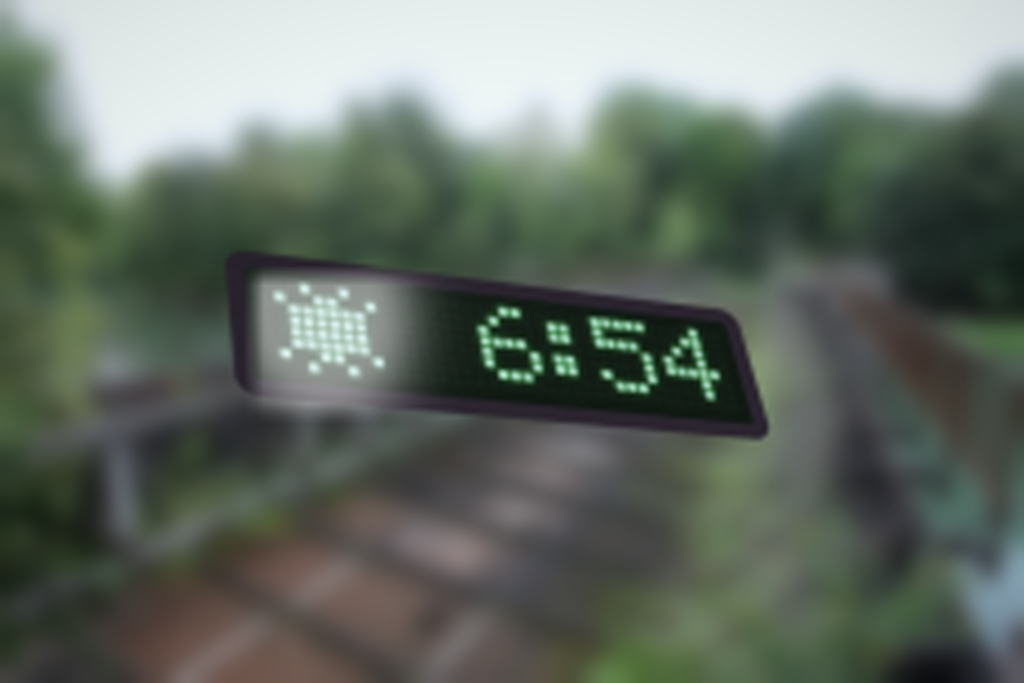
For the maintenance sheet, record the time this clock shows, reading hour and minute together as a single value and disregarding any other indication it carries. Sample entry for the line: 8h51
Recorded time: 6h54
